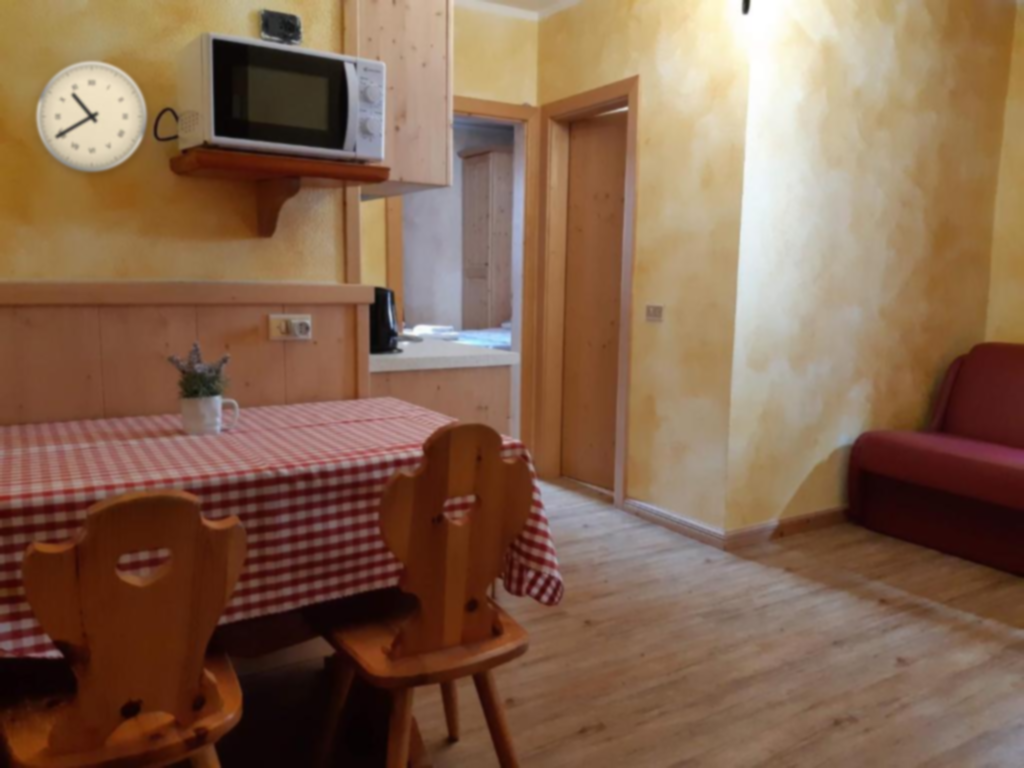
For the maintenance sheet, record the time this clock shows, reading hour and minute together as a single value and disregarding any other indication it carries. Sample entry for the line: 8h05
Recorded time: 10h40
